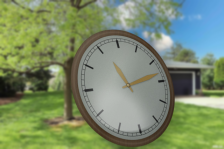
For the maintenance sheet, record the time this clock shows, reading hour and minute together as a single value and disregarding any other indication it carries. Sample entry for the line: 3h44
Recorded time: 11h13
